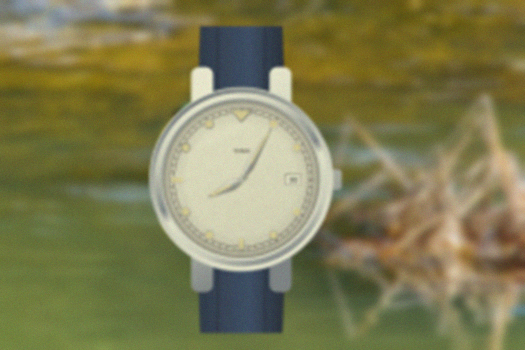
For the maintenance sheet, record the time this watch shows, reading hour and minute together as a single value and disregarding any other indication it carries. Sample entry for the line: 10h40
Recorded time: 8h05
